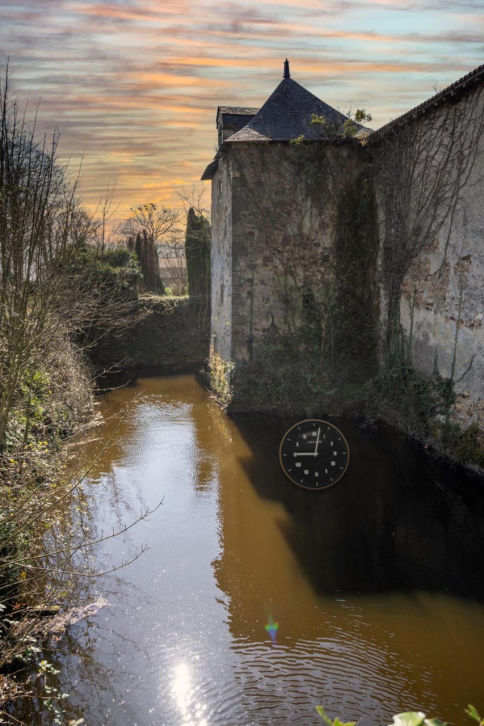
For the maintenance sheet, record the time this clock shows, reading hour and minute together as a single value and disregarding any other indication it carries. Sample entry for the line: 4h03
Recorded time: 9h02
